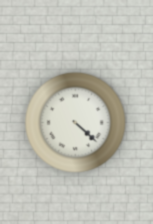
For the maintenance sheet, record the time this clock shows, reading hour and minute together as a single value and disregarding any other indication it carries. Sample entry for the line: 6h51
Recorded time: 4h22
